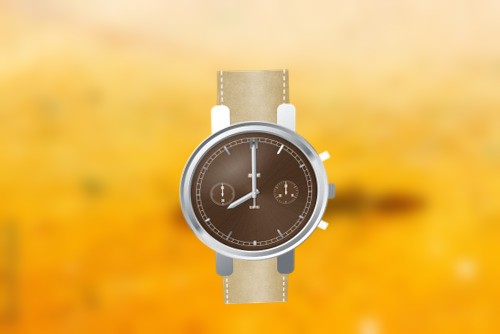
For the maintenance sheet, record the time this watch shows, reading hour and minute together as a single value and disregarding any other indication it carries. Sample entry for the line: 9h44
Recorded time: 8h00
